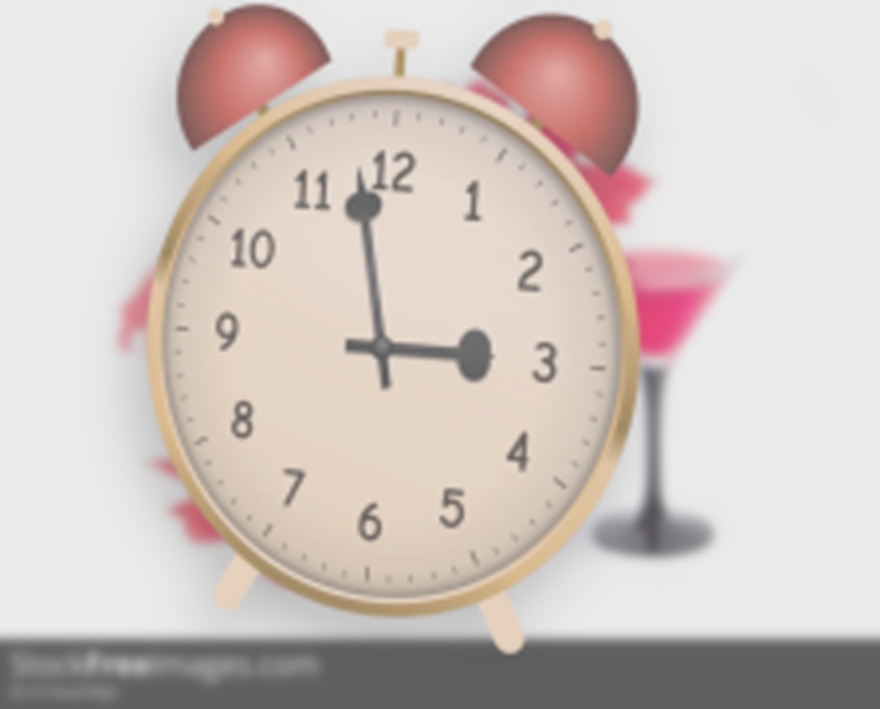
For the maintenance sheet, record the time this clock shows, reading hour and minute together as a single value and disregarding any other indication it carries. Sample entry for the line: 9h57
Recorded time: 2h58
